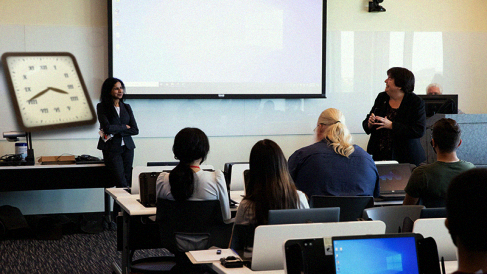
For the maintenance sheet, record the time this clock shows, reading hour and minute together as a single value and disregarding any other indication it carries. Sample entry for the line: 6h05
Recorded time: 3h41
